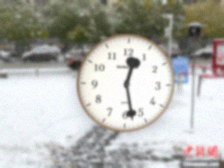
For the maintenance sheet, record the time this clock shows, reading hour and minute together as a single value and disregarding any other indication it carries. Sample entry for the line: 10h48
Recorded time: 12h28
